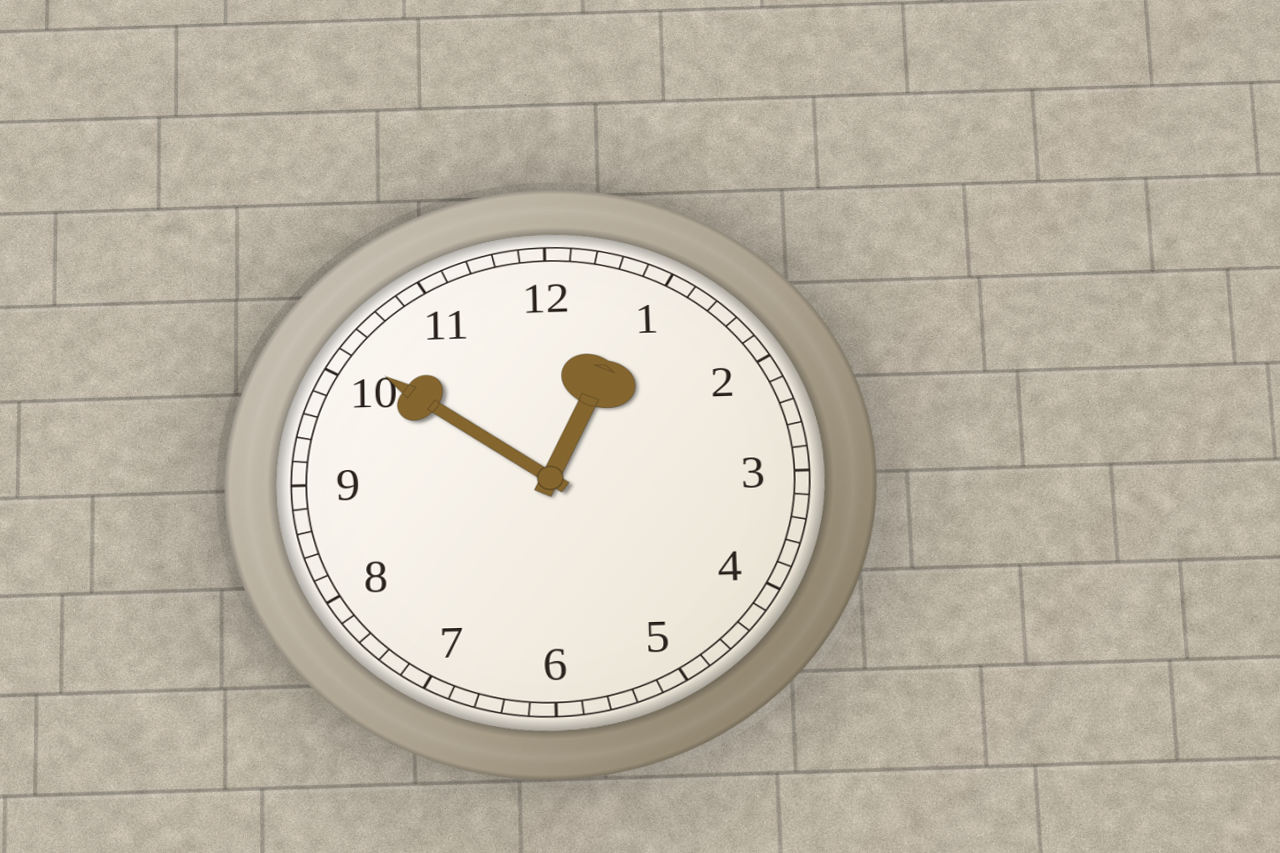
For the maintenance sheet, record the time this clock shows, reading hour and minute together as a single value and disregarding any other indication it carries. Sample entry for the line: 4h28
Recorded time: 12h51
